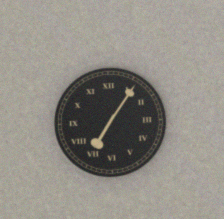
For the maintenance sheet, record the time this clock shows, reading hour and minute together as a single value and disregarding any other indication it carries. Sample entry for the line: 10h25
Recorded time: 7h06
